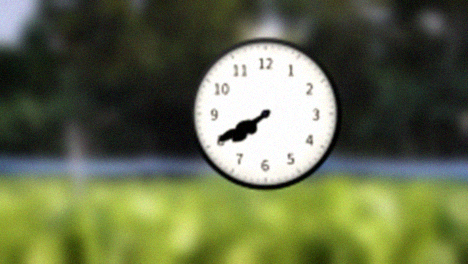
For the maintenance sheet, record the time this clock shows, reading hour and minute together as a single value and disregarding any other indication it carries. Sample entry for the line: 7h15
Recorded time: 7h40
